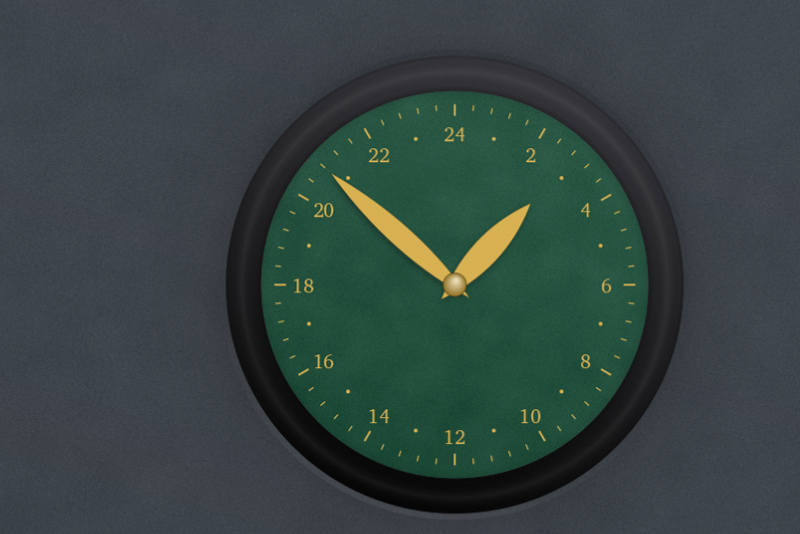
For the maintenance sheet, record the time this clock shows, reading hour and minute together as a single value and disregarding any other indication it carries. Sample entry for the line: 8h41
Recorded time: 2h52
